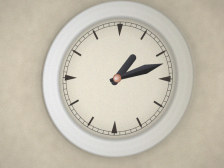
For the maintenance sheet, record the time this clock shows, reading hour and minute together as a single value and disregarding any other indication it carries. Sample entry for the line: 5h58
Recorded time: 1h12
